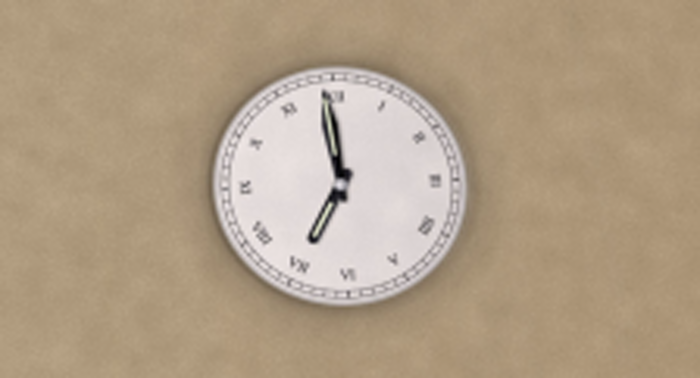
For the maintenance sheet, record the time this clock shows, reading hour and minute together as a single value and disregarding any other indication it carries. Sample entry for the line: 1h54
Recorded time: 6h59
